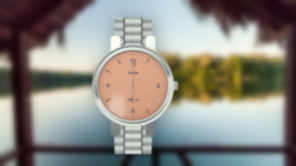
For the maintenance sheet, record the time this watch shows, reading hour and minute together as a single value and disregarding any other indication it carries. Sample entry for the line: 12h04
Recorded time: 6h00
